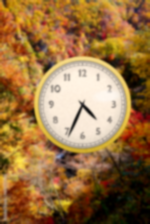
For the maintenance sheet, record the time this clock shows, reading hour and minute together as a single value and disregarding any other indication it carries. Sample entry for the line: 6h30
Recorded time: 4h34
